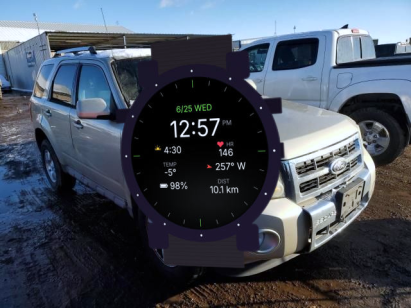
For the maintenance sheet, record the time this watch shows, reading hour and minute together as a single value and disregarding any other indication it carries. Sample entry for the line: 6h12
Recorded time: 12h57
